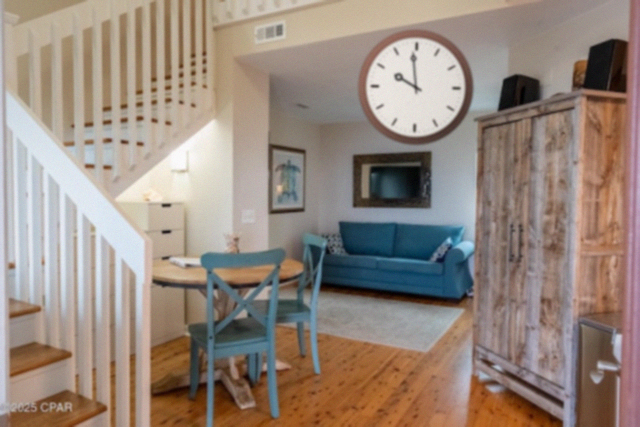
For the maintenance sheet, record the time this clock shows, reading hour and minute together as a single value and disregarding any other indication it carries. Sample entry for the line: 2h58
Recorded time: 9h59
